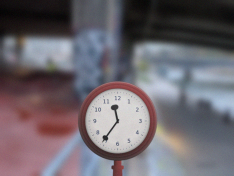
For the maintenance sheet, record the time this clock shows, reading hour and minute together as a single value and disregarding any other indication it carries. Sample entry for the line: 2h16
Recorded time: 11h36
